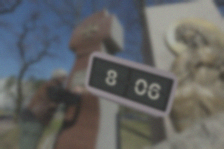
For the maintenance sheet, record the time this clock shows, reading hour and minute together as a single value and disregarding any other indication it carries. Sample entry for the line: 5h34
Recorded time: 8h06
